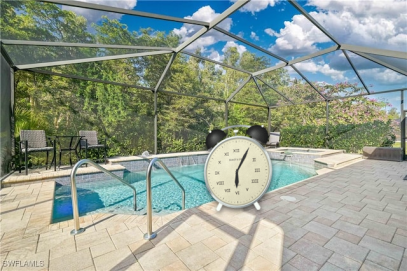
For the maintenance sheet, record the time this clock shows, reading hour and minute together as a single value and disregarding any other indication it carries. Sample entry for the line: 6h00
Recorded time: 6h05
